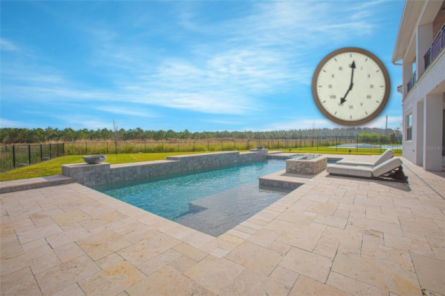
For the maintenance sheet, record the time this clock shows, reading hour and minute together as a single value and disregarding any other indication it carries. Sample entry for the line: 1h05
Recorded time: 7h01
